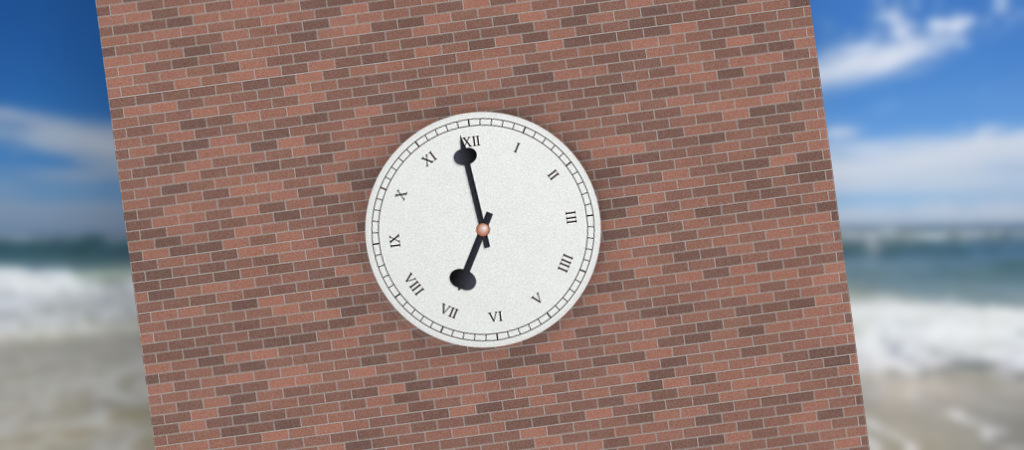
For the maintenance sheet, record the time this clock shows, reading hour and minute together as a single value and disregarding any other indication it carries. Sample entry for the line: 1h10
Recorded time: 6h59
